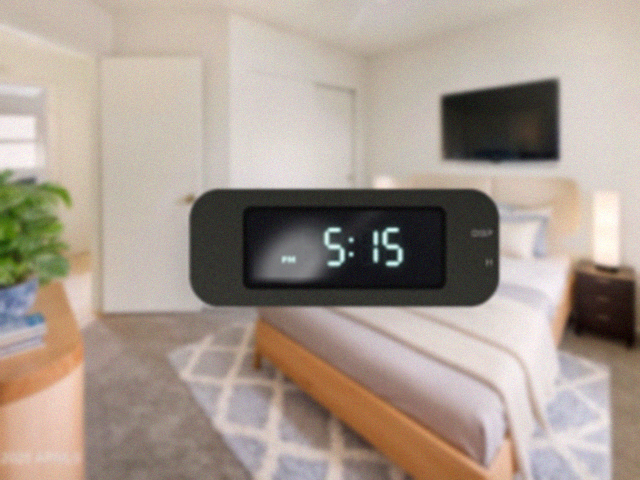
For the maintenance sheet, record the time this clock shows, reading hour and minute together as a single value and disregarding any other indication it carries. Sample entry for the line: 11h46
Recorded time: 5h15
